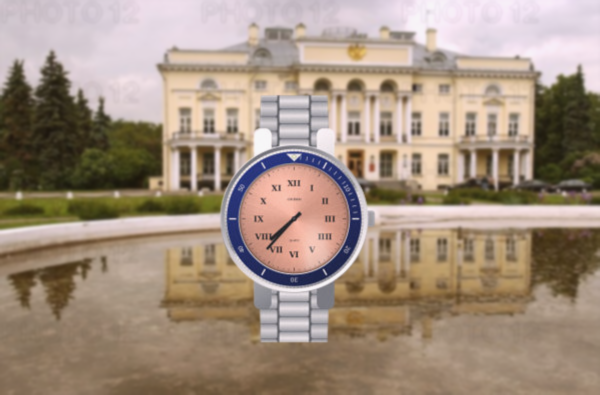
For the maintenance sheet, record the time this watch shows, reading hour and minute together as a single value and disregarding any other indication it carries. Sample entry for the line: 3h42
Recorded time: 7h37
